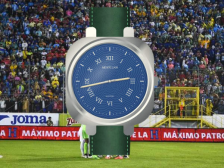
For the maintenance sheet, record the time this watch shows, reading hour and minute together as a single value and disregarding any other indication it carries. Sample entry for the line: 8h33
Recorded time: 2h43
